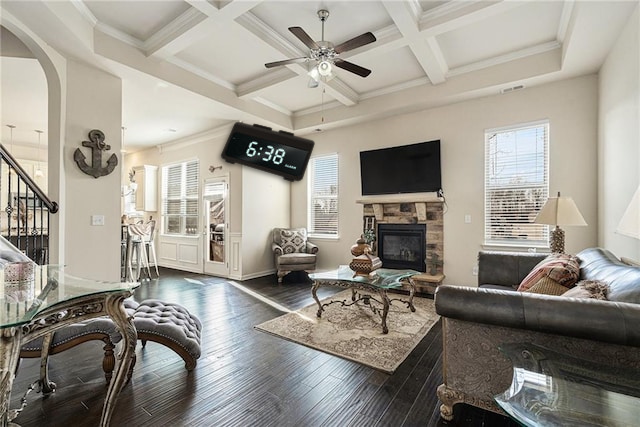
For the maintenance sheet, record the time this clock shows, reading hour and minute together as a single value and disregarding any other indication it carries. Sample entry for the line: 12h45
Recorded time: 6h38
